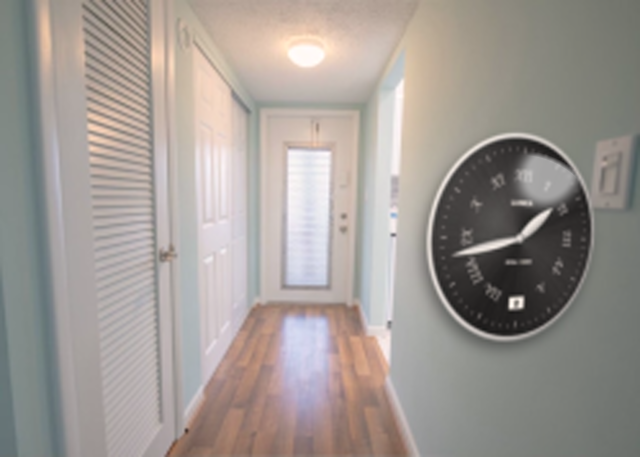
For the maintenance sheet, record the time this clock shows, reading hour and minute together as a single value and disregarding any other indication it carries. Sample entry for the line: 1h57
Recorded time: 1h43
